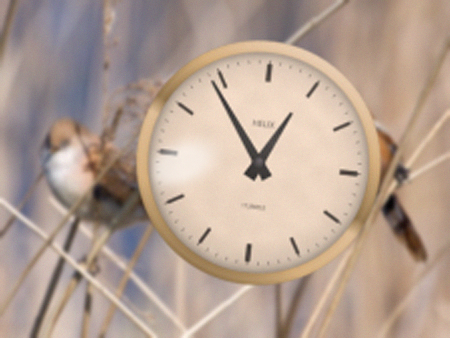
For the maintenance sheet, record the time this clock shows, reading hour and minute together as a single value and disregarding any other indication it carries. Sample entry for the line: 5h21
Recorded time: 12h54
